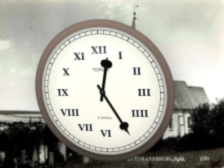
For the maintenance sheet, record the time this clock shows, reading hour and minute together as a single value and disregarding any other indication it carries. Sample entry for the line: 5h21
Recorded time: 12h25
